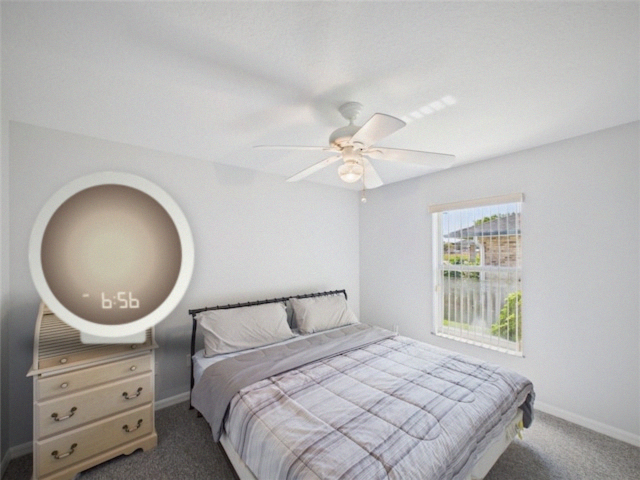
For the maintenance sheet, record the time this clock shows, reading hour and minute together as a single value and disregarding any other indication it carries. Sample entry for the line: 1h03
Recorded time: 6h56
